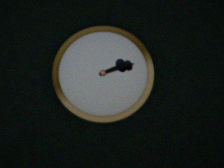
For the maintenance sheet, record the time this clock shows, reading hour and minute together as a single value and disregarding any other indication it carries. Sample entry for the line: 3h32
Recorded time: 2h12
